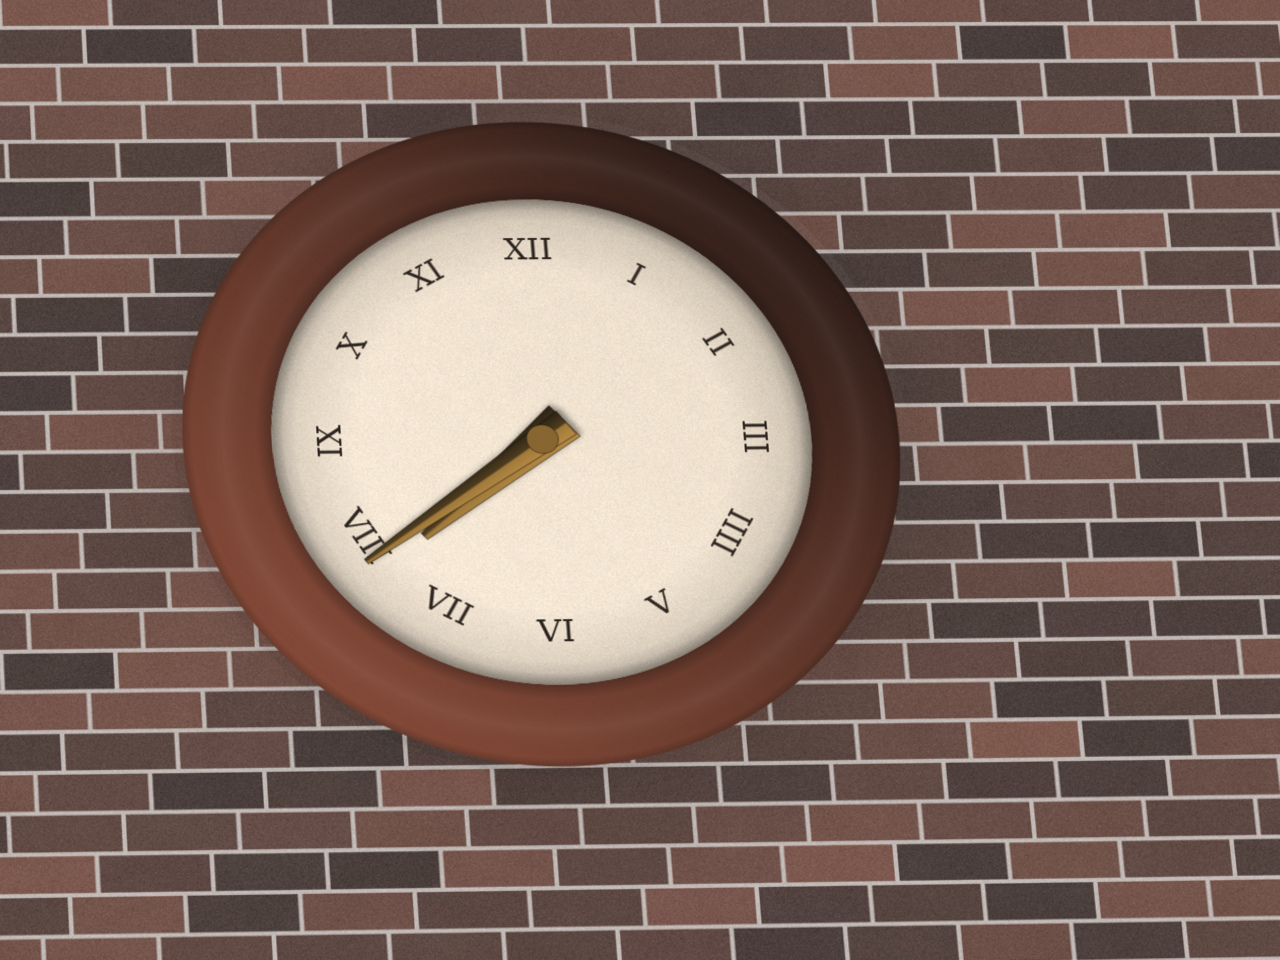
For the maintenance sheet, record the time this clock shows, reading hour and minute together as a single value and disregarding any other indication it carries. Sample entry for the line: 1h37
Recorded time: 7h39
